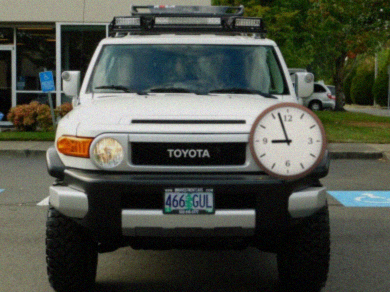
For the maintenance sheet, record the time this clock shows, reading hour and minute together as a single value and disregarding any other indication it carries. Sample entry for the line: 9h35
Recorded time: 8h57
